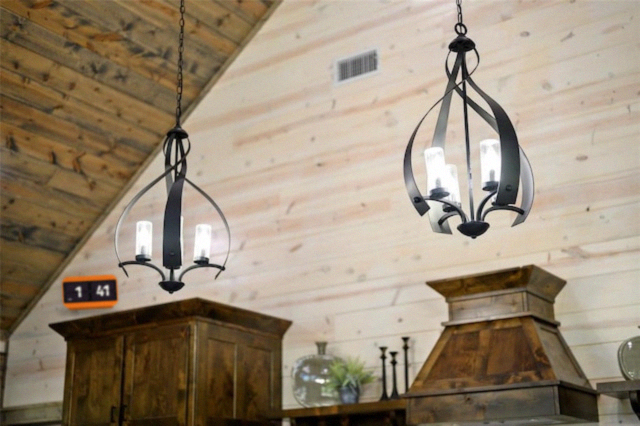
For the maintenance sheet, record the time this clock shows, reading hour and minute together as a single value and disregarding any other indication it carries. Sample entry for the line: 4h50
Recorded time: 1h41
